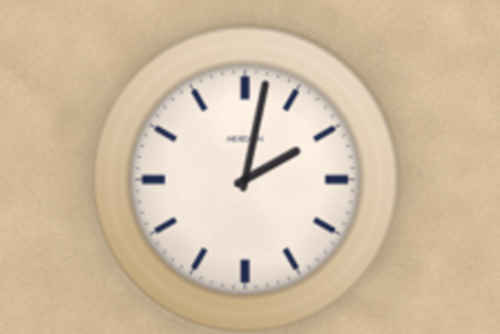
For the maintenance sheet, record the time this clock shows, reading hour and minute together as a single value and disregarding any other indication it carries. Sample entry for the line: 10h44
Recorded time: 2h02
